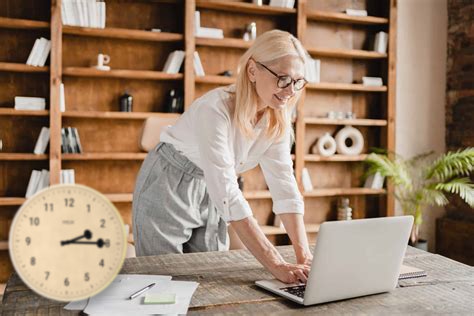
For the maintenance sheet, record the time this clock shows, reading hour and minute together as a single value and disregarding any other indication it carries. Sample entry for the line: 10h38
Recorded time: 2h15
